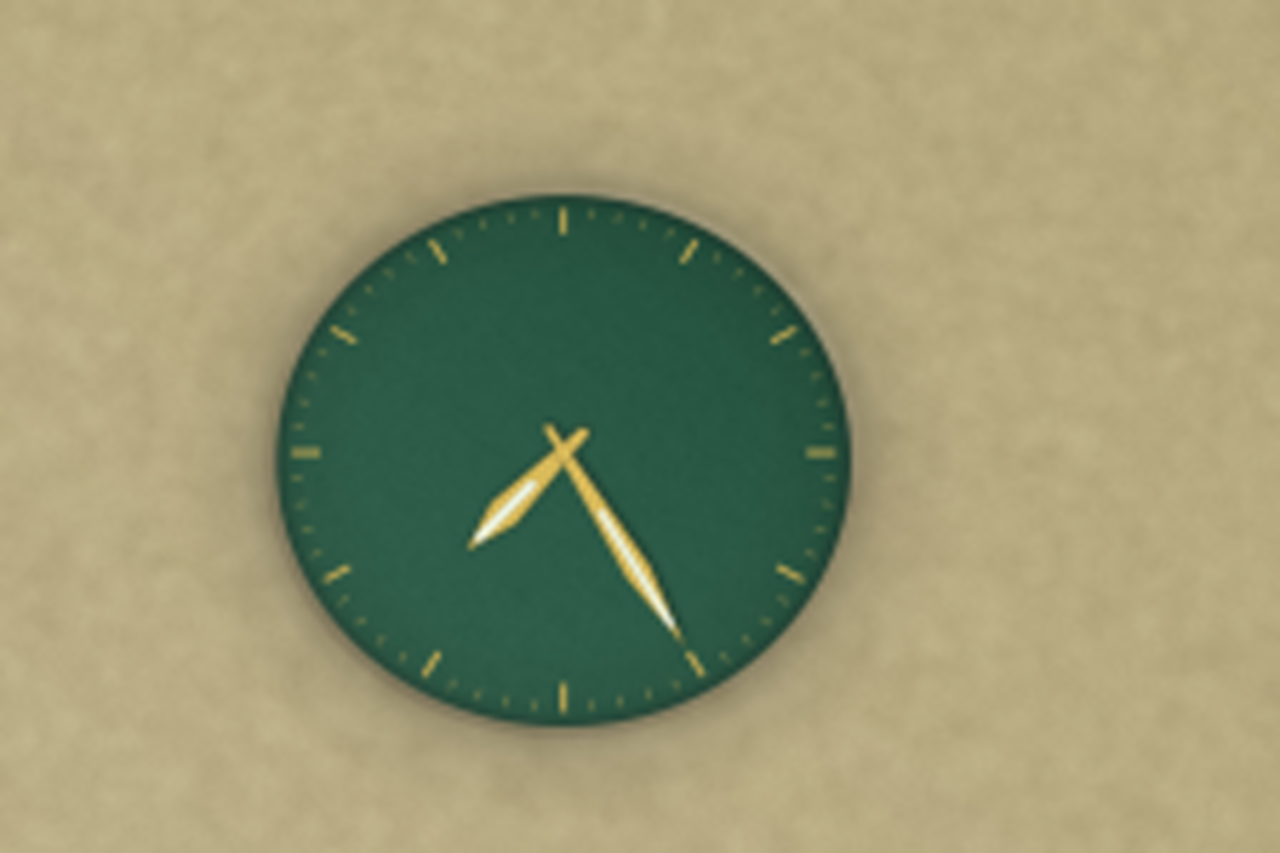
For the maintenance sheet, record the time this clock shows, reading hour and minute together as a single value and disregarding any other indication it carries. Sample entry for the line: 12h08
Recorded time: 7h25
